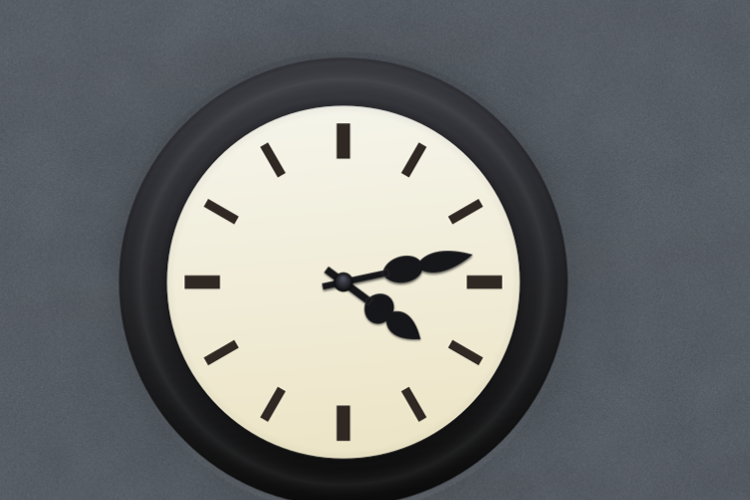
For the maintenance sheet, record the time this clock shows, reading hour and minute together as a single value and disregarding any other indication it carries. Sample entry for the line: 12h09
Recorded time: 4h13
